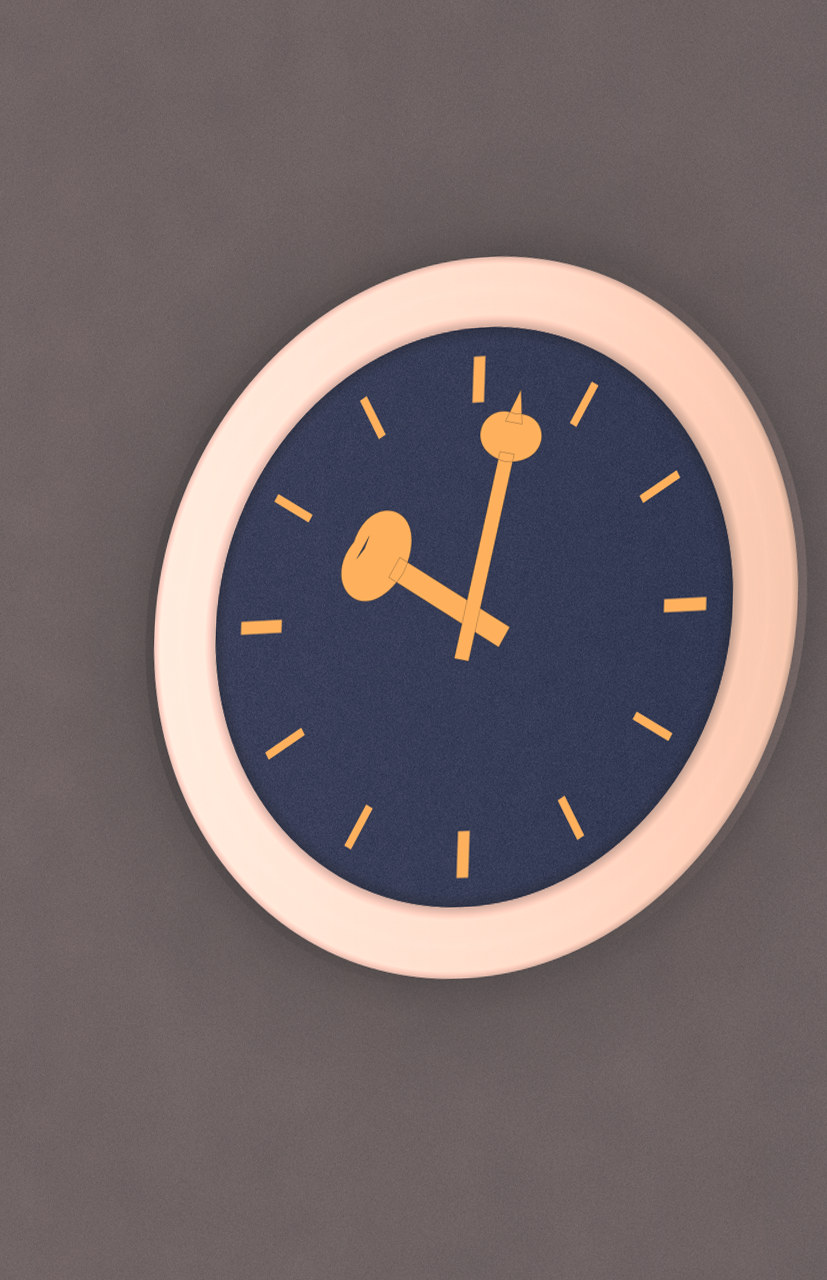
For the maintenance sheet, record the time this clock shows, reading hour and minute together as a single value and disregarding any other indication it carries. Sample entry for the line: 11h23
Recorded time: 10h02
